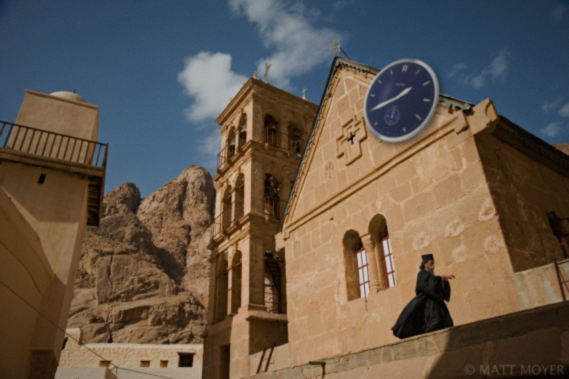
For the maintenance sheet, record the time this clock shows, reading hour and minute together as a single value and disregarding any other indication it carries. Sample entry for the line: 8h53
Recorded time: 1h40
